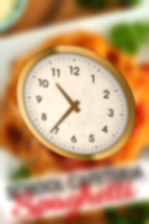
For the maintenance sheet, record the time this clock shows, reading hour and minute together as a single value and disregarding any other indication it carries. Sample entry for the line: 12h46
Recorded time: 10h36
